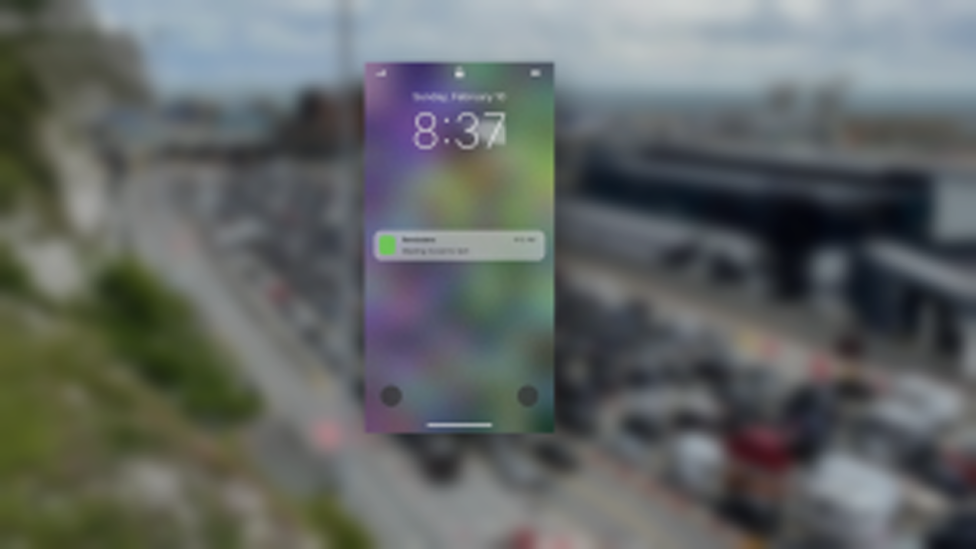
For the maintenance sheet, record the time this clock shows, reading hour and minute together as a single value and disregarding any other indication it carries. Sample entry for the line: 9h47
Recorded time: 8h37
